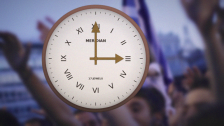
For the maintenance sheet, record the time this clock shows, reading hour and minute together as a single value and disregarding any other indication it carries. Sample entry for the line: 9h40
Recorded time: 3h00
